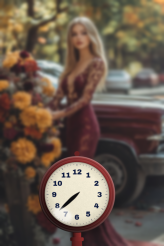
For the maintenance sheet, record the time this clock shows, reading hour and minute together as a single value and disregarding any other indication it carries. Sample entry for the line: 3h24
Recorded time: 7h38
